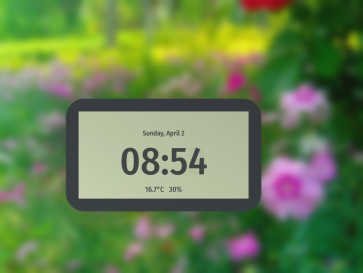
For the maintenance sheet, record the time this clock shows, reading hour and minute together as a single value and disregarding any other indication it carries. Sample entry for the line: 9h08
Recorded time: 8h54
